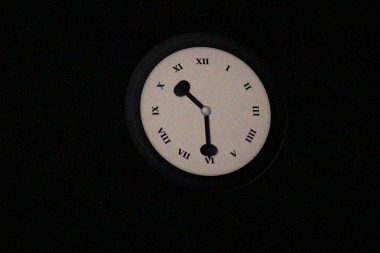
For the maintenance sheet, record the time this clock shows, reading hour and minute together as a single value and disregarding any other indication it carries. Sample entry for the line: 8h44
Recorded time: 10h30
